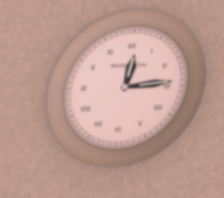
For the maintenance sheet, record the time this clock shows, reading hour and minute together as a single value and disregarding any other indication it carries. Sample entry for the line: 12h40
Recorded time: 12h14
